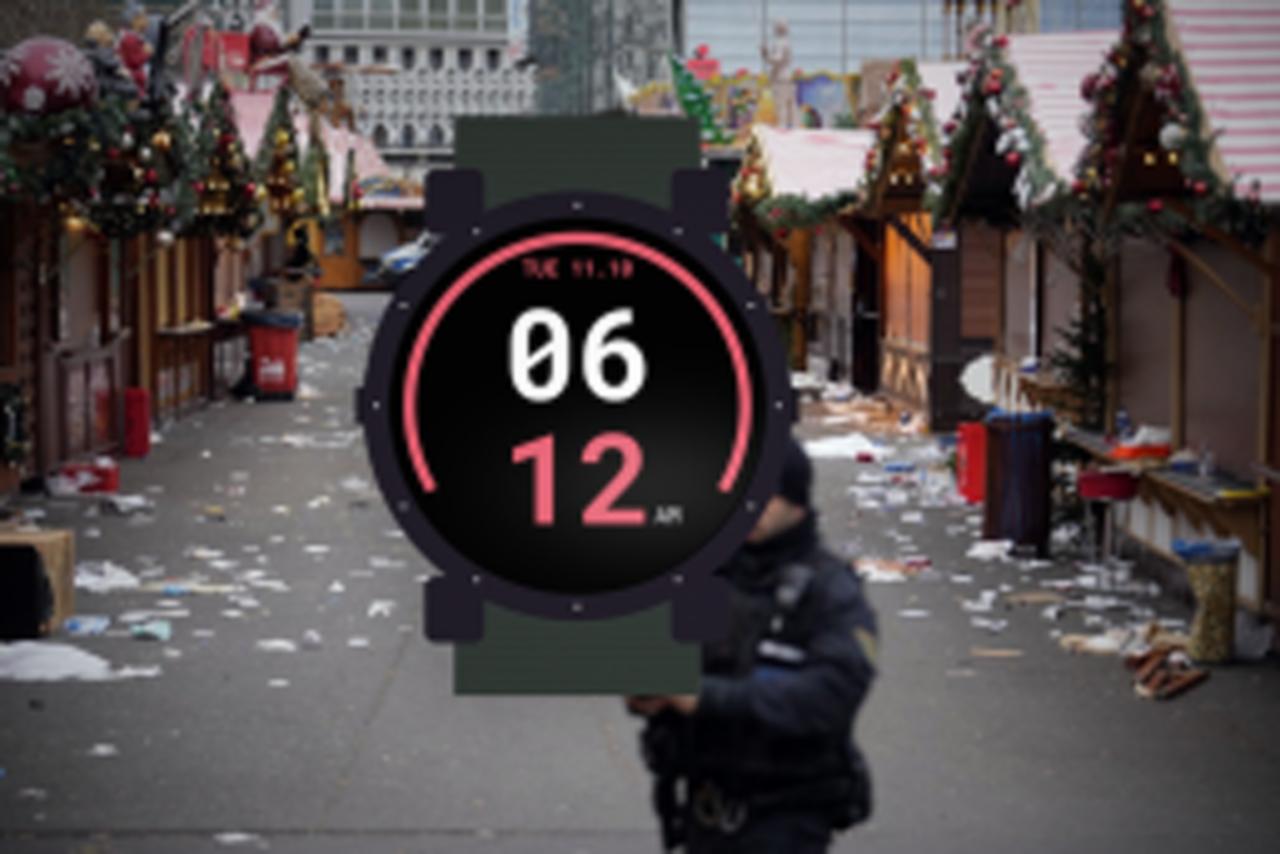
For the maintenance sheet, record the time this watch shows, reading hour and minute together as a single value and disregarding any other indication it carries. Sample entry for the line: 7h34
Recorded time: 6h12
